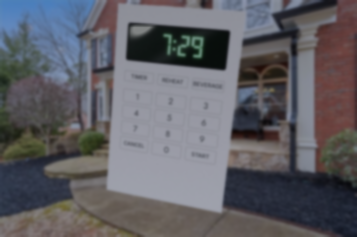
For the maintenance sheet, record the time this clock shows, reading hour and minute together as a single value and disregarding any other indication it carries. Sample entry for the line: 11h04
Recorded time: 7h29
